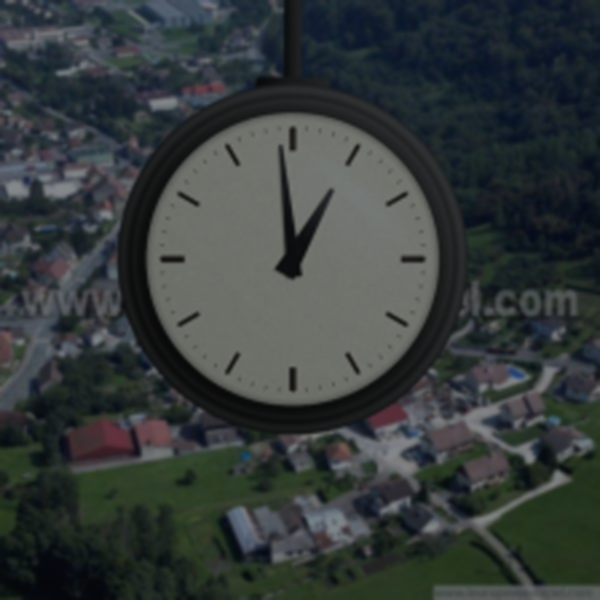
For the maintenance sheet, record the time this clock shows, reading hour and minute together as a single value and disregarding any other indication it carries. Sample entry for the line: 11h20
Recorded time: 12h59
